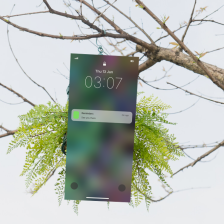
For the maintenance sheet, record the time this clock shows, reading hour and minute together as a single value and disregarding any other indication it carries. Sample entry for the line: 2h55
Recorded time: 3h07
